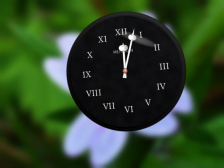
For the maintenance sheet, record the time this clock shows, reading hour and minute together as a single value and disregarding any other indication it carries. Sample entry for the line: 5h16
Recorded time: 12h03
